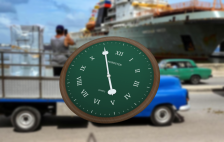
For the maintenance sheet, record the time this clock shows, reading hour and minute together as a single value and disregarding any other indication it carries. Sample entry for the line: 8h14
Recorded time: 4h55
